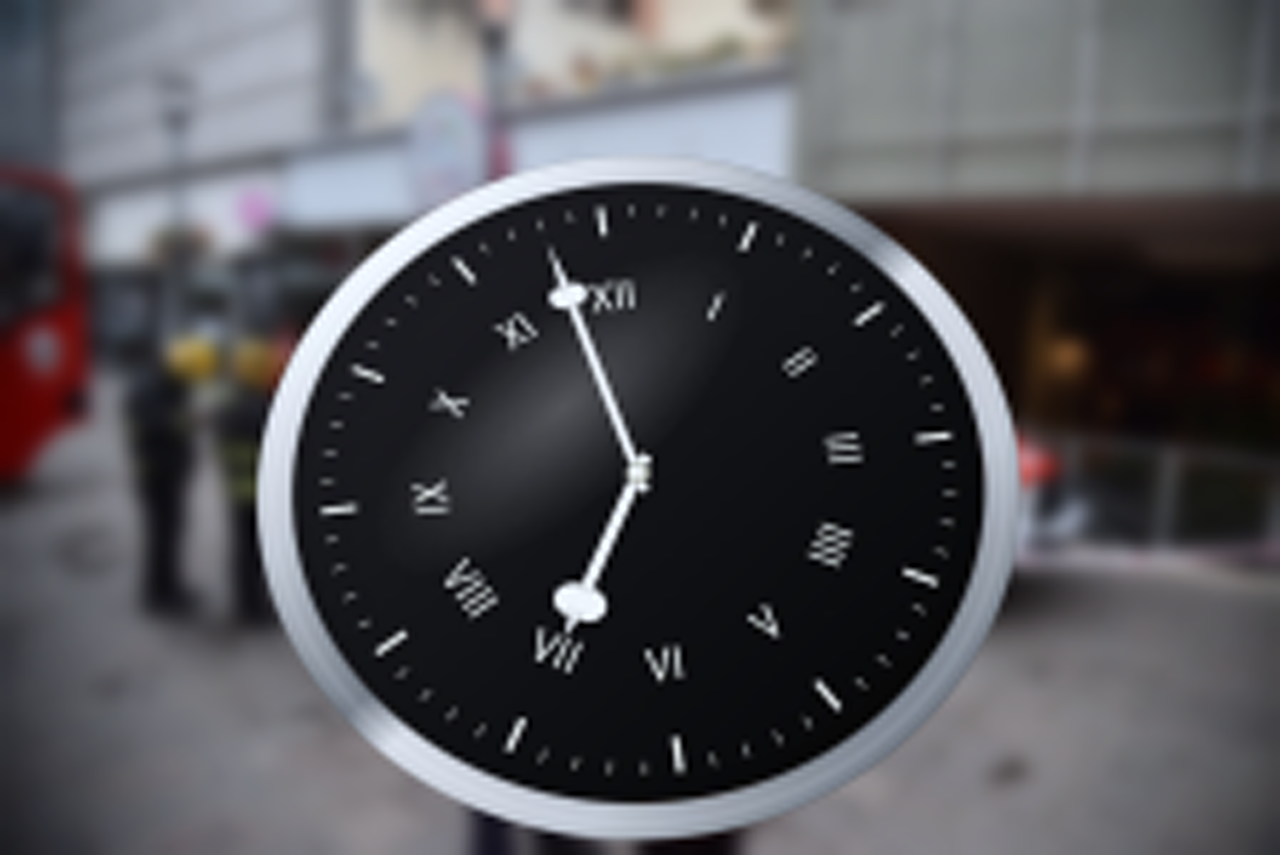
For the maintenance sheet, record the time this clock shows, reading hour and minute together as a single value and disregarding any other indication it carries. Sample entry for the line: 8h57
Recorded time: 6h58
